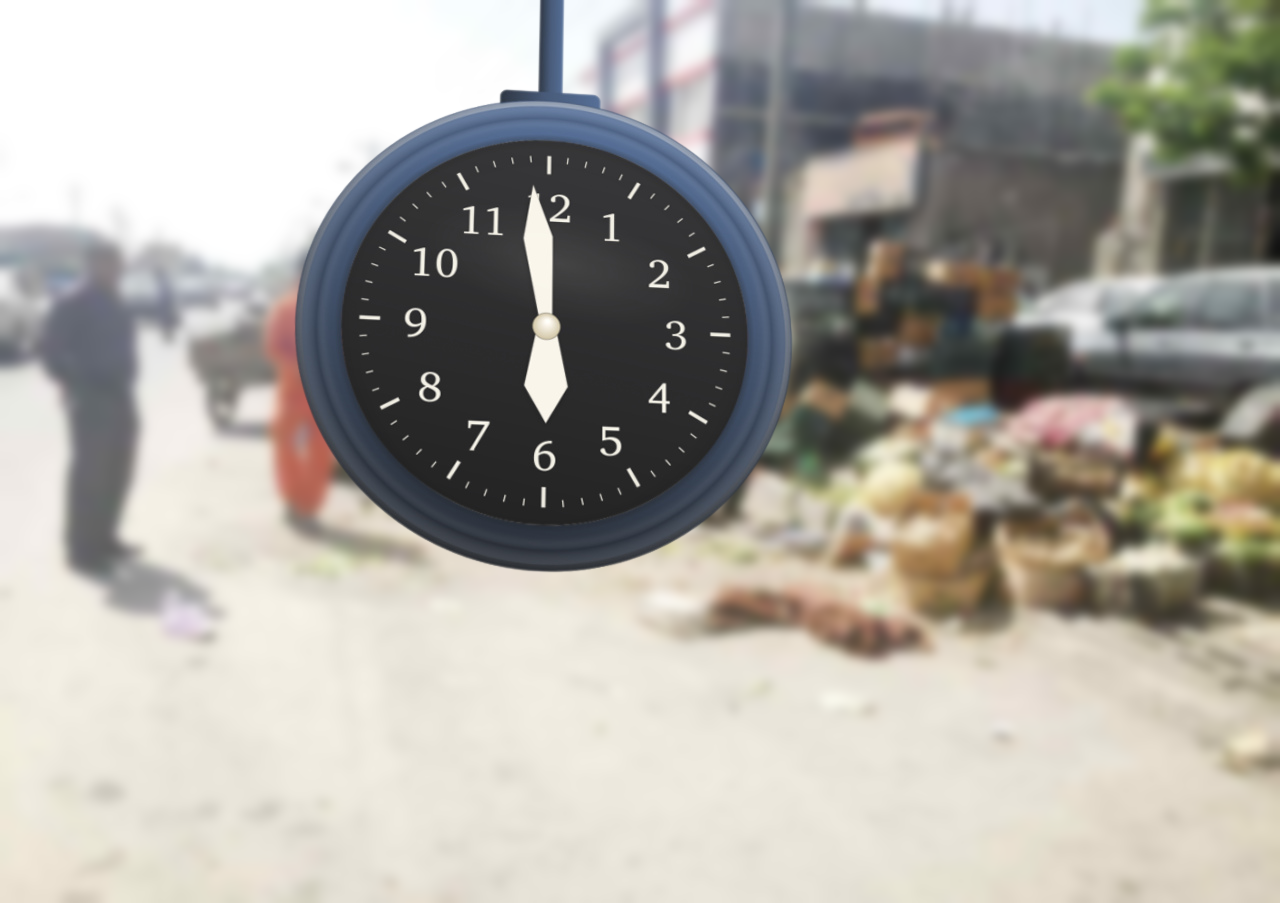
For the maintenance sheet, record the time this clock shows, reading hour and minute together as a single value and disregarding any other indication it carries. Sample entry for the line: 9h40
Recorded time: 5h59
